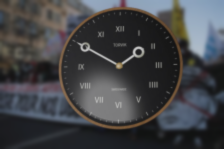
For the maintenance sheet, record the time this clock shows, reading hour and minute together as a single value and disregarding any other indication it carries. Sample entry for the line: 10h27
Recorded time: 1h50
